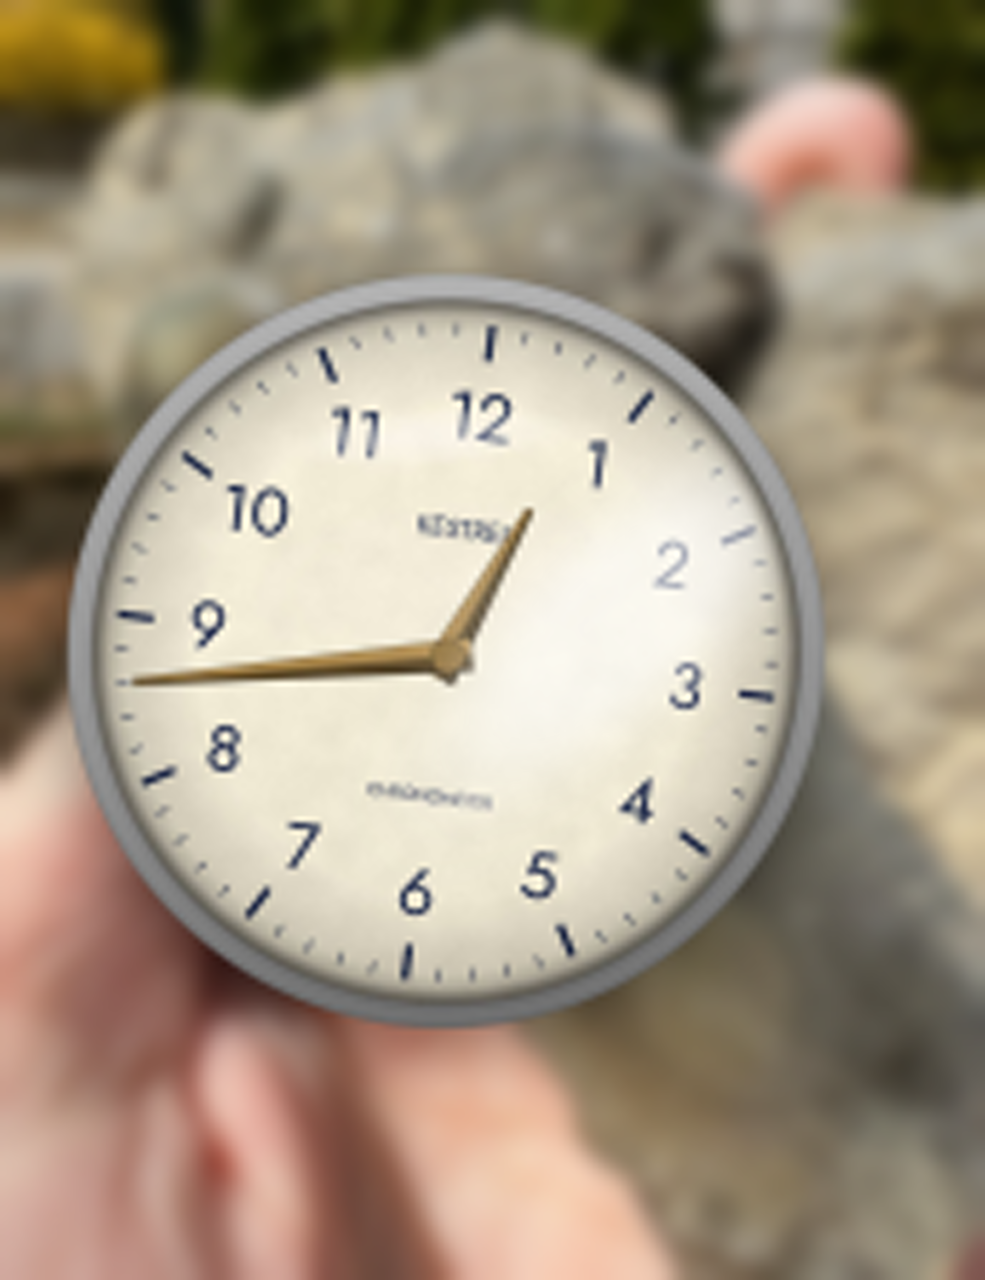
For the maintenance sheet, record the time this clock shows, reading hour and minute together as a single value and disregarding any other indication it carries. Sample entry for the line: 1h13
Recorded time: 12h43
